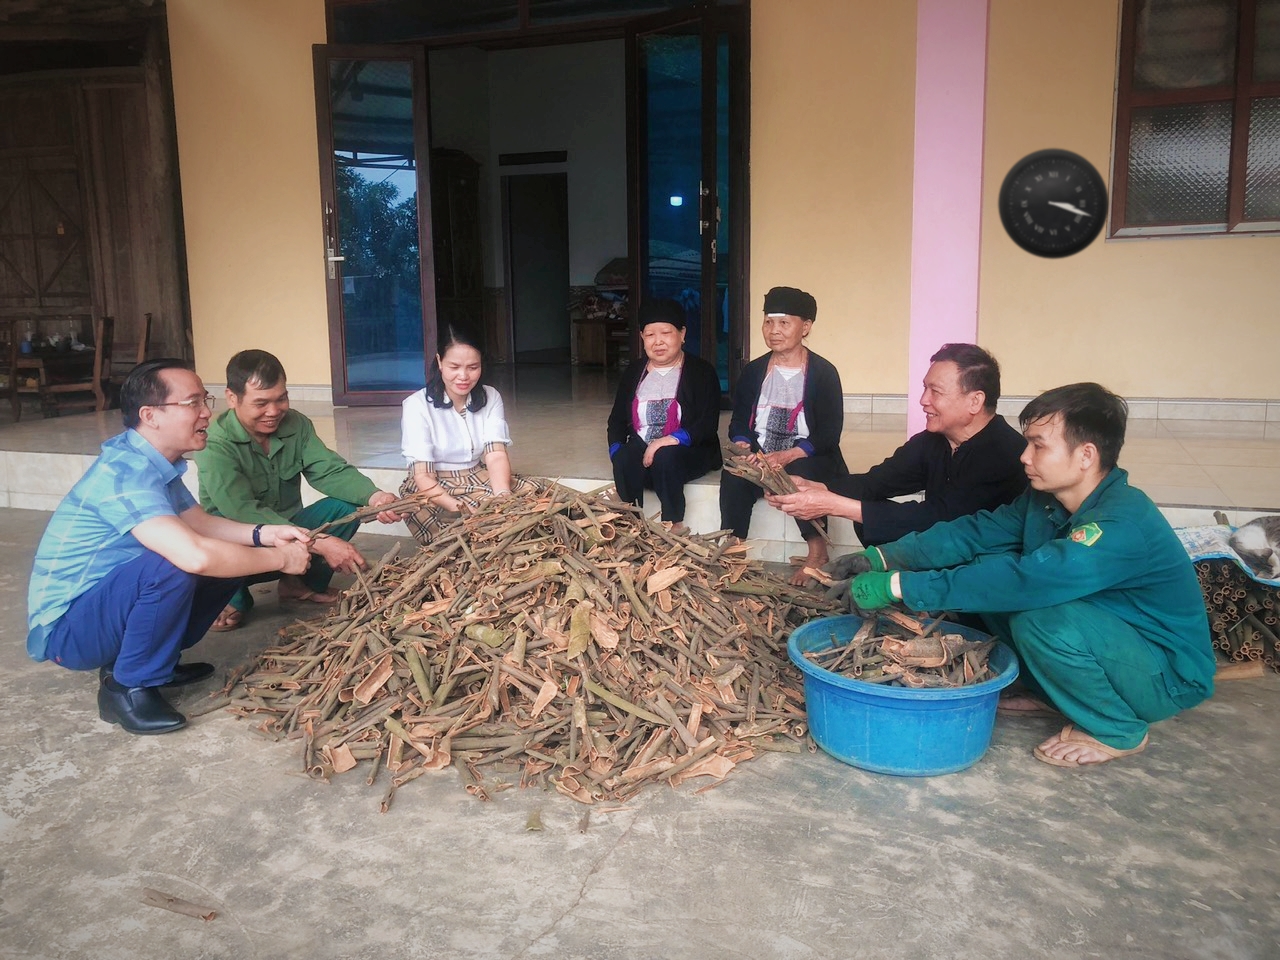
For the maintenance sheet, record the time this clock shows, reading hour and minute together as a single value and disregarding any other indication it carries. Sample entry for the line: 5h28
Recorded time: 3h18
